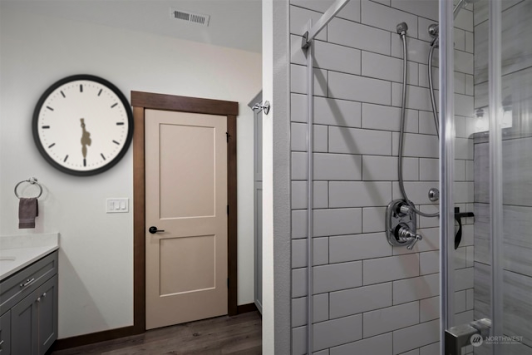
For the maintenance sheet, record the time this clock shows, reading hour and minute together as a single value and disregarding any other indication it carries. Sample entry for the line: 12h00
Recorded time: 5h30
